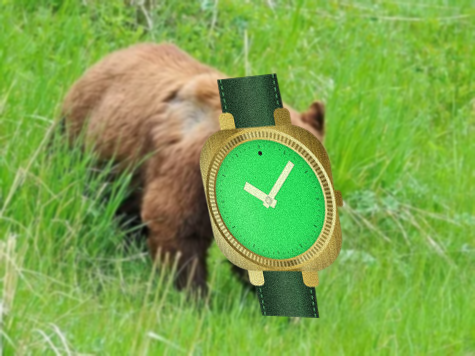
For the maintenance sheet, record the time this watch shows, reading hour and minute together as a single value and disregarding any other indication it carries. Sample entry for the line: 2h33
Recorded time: 10h07
